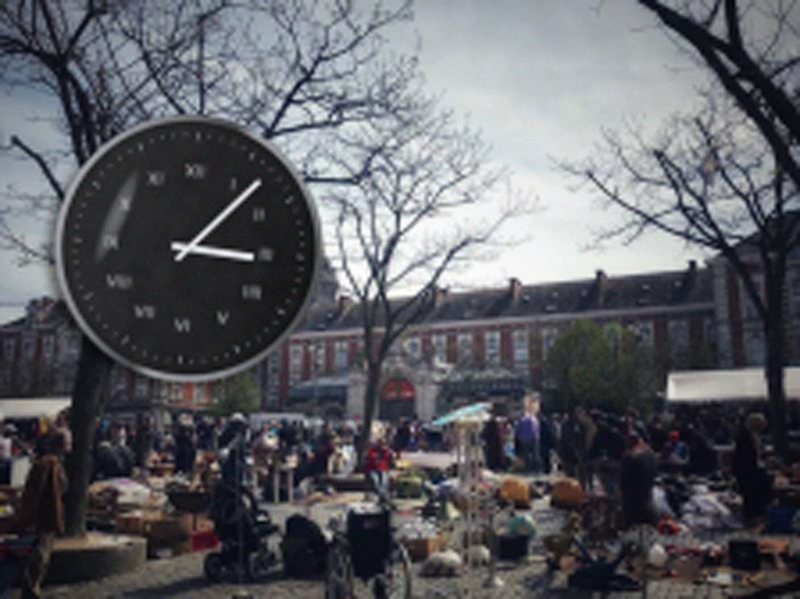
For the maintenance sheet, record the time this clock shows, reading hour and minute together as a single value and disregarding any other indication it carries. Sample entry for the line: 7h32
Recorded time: 3h07
